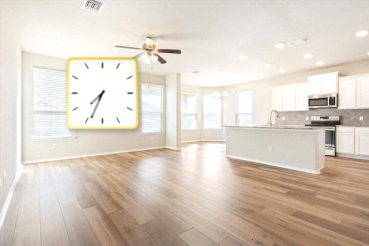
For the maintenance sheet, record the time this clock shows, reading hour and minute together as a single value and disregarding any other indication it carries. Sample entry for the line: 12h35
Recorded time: 7h34
